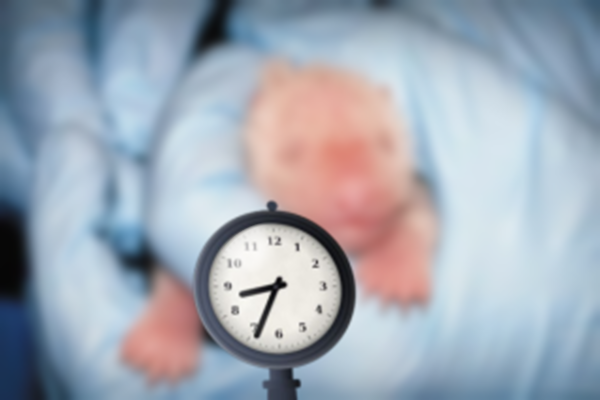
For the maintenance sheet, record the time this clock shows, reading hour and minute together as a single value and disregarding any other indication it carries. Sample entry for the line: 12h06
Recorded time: 8h34
